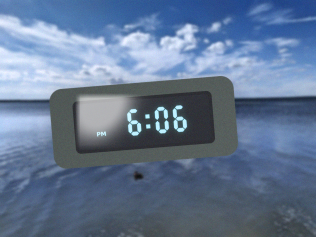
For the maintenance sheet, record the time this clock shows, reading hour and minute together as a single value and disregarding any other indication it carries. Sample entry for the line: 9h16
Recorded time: 6h06
